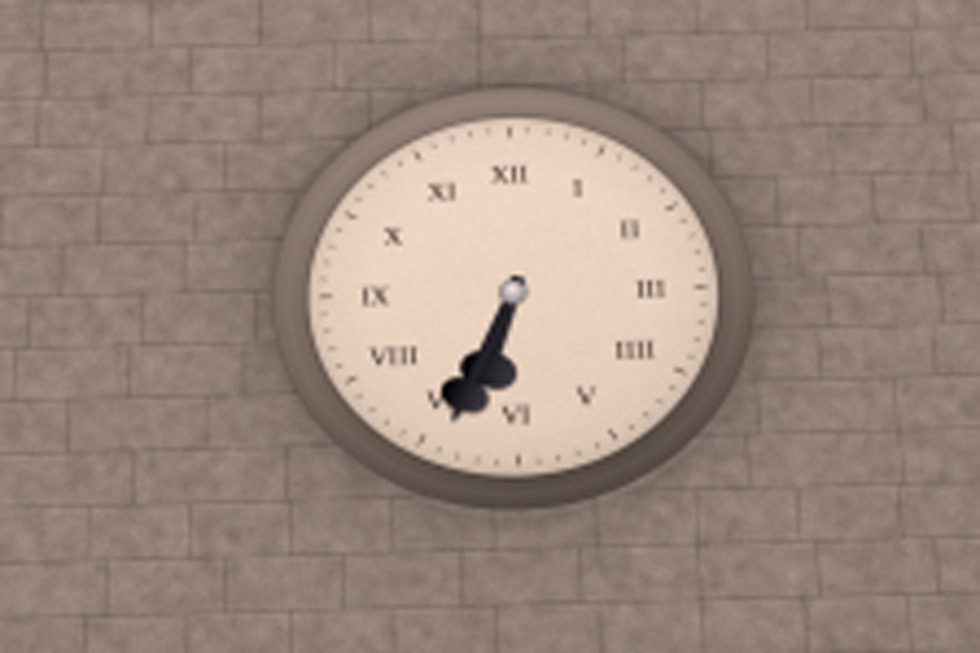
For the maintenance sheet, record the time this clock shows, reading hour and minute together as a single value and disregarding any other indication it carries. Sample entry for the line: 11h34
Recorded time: 6h34
